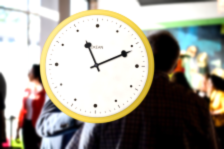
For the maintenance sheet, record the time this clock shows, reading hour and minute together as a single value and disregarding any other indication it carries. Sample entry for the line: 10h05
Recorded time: 11h11
